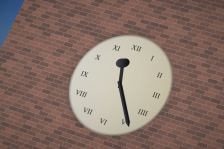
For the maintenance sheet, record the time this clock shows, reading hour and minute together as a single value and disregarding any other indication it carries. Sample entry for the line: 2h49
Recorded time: 11h24
